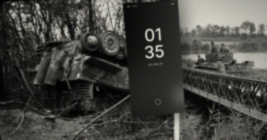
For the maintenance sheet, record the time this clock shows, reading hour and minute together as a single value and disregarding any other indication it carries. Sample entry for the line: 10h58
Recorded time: 1h35
